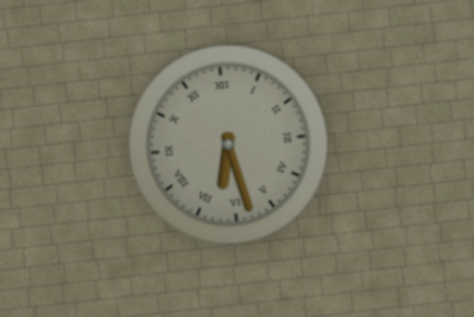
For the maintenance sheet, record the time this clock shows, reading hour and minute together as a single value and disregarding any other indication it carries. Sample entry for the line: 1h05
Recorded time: 6h28
